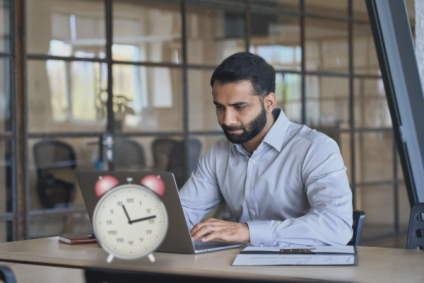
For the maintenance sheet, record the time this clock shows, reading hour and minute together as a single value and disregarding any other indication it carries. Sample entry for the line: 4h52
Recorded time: 11h13
